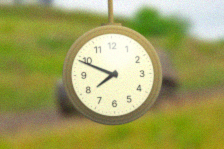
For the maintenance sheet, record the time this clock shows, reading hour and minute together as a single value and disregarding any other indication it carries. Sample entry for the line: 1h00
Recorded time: 7h49
